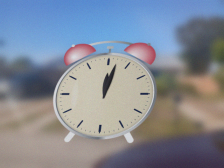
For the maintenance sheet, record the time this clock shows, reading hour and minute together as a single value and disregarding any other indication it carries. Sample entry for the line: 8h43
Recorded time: 12h02
